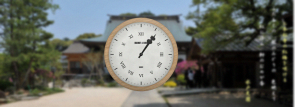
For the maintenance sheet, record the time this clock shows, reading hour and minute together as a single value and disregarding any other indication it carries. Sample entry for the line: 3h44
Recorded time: 1h06
